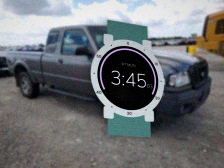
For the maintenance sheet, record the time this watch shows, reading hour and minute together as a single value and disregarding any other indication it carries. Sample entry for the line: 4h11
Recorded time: 3h45
